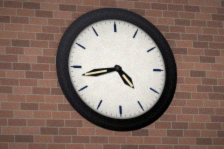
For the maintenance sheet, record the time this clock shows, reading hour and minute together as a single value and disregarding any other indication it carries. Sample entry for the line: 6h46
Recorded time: 4h43
